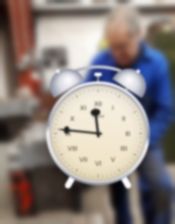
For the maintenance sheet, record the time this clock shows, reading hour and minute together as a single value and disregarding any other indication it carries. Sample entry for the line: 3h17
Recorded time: 11h46
